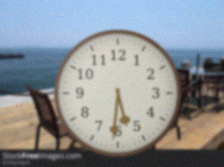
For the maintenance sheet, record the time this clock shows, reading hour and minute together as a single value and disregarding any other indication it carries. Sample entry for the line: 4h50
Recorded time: 5h31
